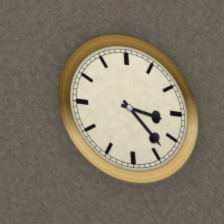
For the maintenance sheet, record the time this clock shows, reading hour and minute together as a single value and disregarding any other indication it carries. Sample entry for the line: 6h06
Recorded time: 3h23
